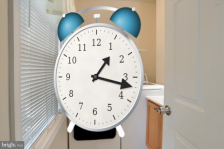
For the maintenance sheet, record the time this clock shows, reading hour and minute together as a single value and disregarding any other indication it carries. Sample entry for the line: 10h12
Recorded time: 1h17
